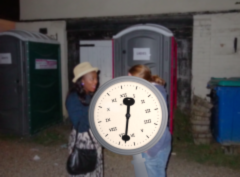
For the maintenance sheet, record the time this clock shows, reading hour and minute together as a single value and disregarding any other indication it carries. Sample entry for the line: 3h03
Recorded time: 12h33
